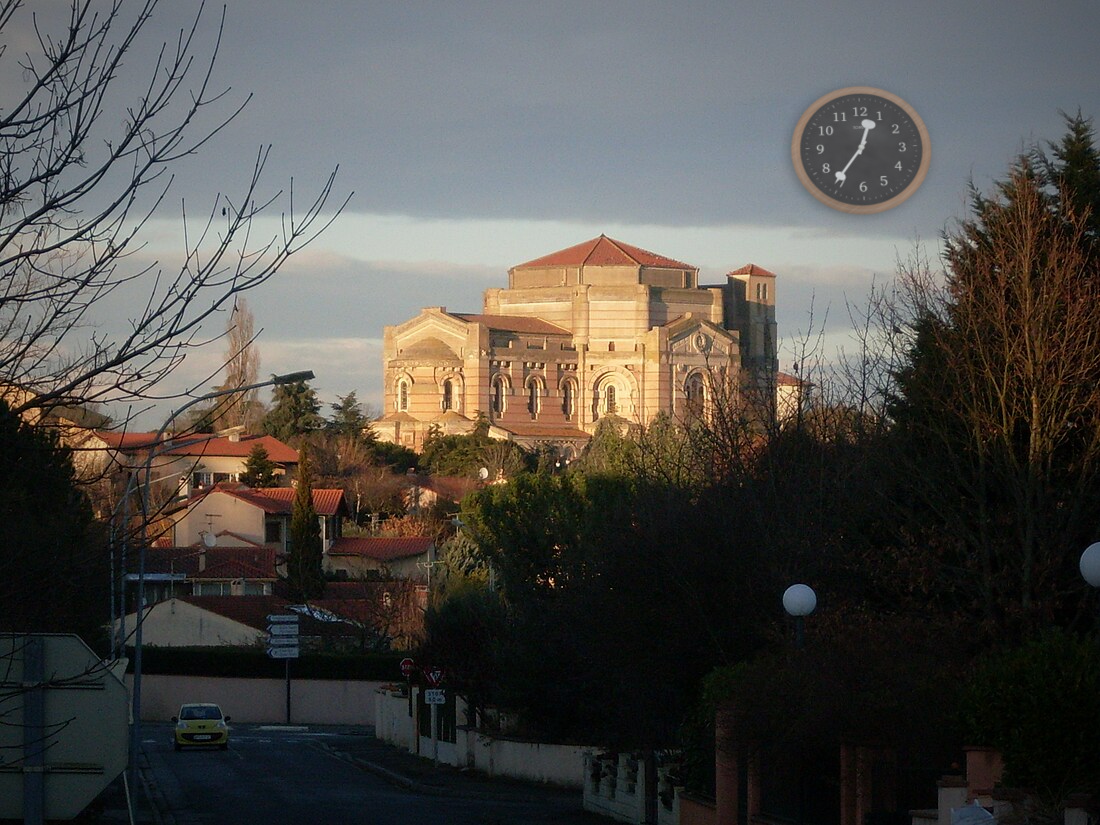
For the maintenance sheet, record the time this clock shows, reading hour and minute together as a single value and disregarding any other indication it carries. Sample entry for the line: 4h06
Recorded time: 12h36
